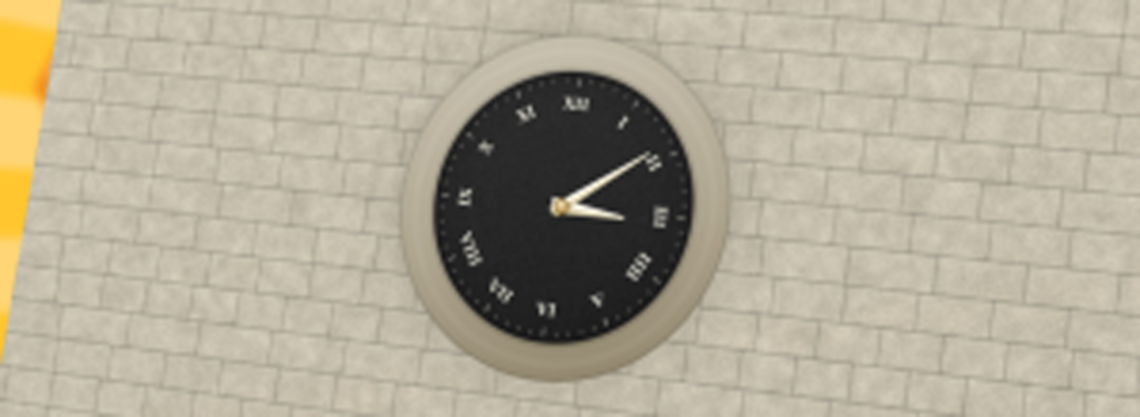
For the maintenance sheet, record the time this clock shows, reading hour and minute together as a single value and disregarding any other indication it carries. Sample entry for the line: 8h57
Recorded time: 3h09
